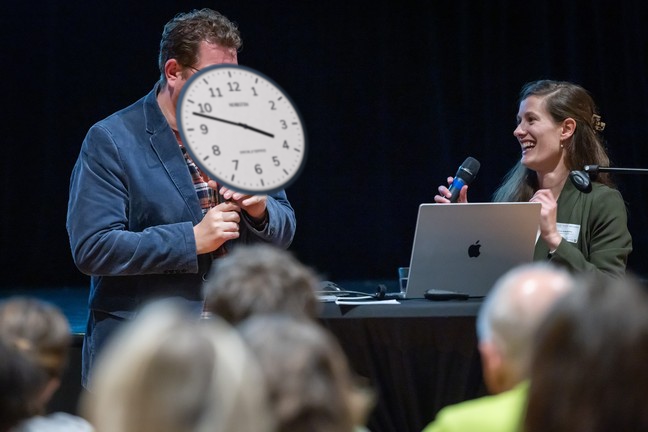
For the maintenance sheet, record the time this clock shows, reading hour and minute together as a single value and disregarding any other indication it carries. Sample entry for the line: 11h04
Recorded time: 3h48
